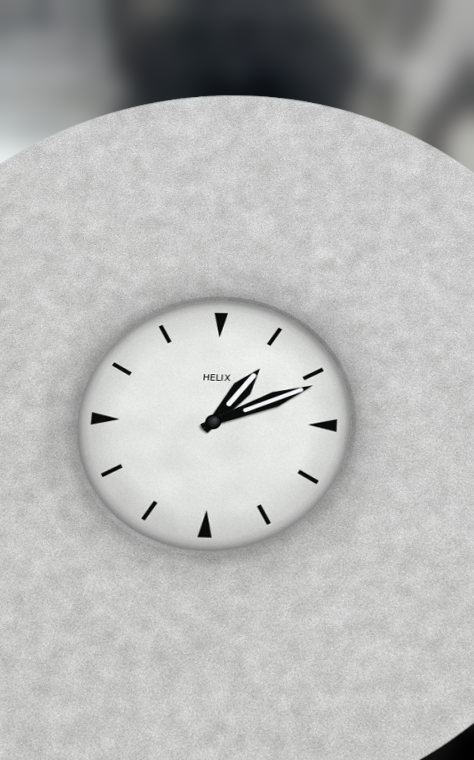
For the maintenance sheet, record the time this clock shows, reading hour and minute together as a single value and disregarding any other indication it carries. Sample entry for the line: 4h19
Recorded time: 1h11
